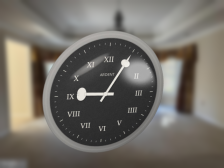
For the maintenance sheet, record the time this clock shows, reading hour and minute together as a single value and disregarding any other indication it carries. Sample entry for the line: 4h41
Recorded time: 9h05
